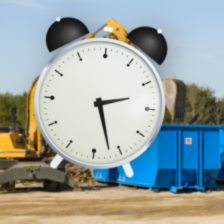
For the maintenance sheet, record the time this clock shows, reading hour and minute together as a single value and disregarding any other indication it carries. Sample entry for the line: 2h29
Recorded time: 2h27
